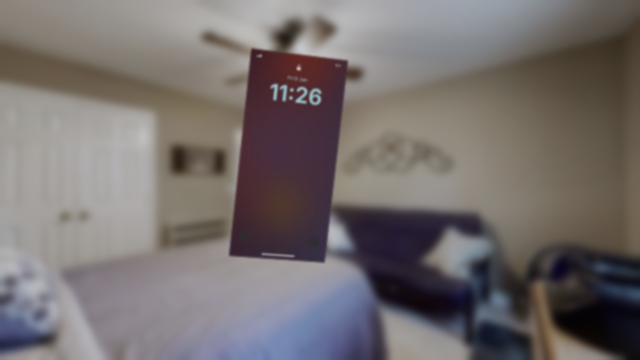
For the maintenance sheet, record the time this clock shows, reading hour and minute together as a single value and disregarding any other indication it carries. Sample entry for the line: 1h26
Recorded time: 11h26
